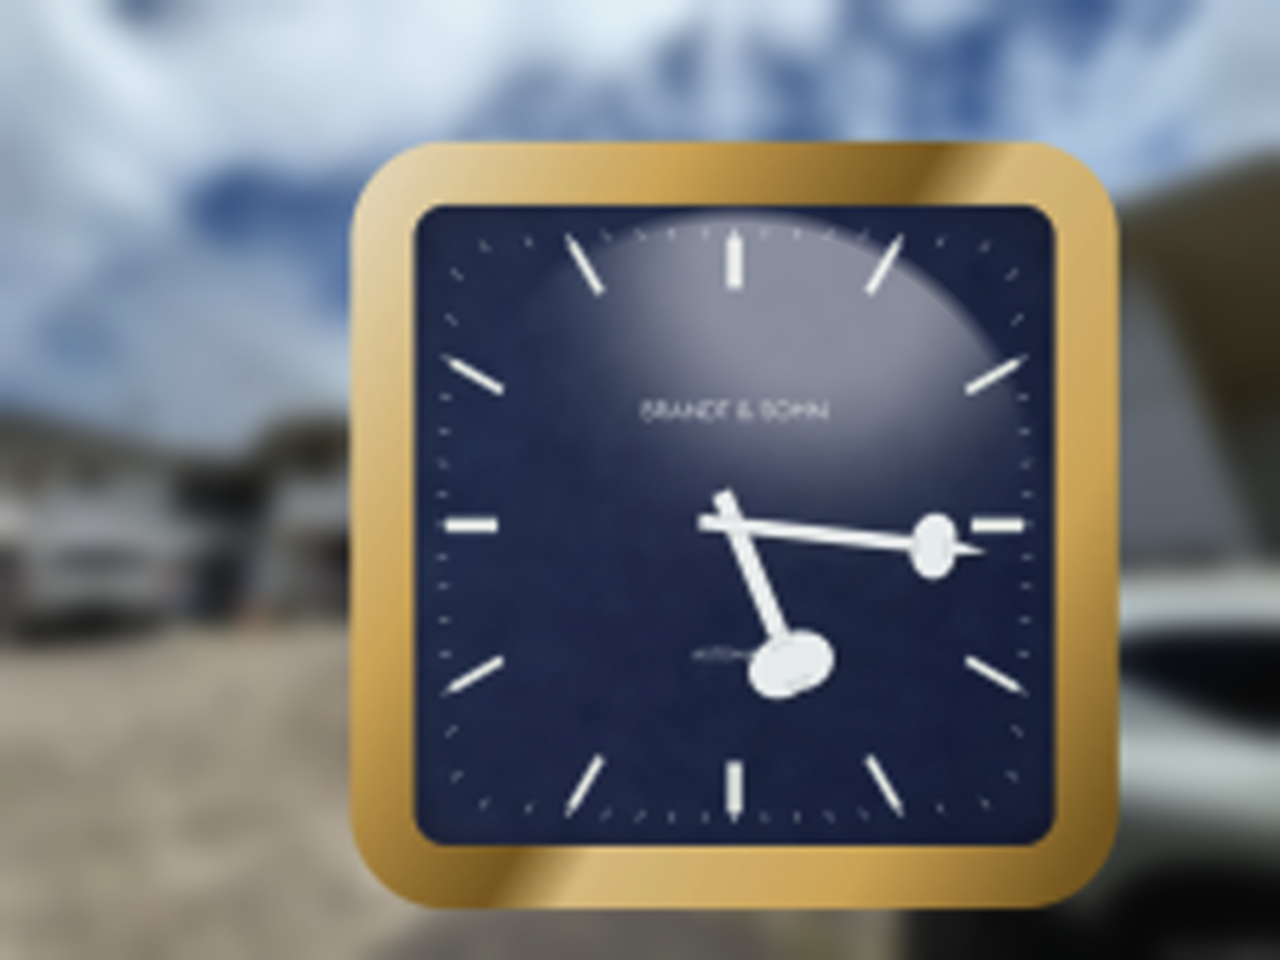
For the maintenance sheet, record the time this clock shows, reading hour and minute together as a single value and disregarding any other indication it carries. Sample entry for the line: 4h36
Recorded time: 5h16
